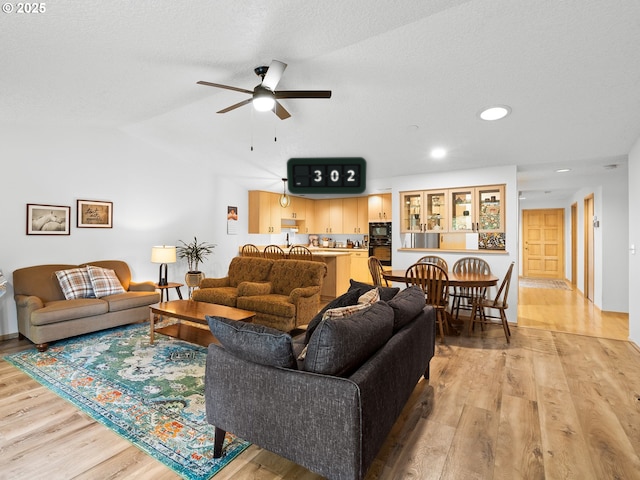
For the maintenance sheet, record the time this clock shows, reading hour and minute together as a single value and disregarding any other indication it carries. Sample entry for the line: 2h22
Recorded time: 3h02
